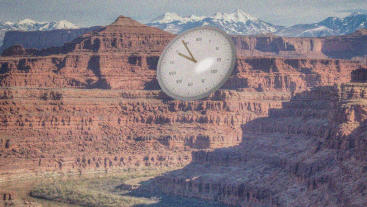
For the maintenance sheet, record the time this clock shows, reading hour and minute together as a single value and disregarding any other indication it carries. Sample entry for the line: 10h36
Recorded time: 9h54
